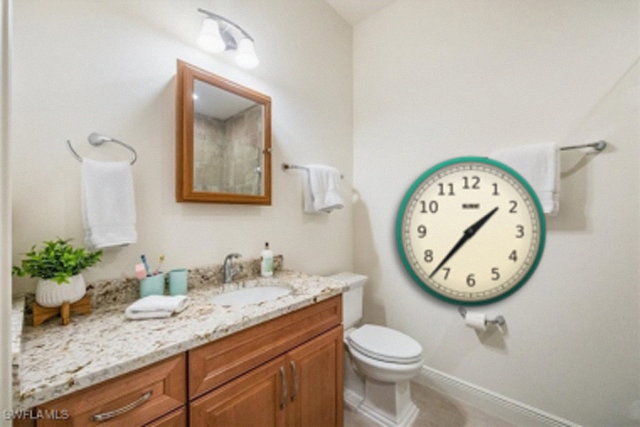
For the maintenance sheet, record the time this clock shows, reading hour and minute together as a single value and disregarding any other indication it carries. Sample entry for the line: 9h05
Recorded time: 1h37
